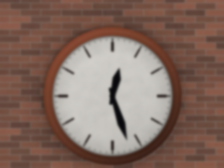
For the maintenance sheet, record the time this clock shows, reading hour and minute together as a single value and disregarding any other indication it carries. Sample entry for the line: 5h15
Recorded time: 12h27
